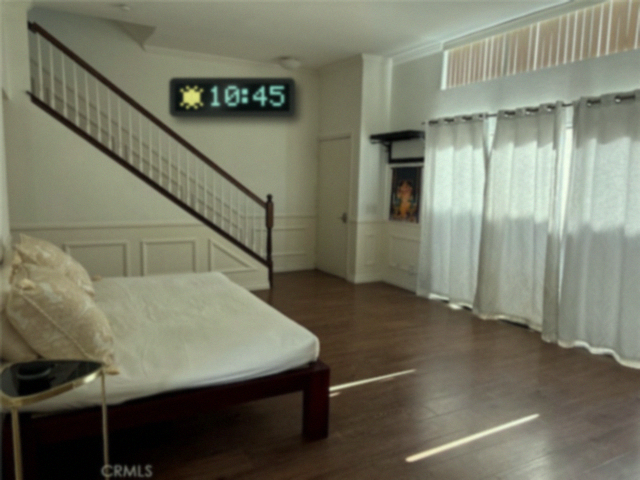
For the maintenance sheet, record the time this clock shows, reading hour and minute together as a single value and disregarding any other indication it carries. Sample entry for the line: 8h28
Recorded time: 10h45
